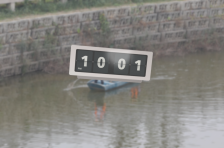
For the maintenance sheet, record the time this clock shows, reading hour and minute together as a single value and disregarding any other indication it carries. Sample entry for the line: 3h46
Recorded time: 10h01
